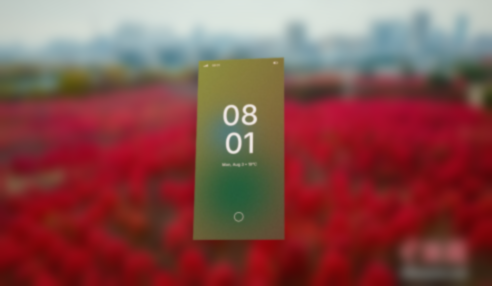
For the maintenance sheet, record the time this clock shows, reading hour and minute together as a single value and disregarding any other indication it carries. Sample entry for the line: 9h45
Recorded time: 8h01
